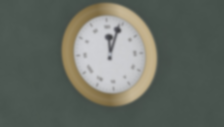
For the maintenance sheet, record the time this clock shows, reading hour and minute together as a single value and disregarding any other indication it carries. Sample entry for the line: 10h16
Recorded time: 12h04
